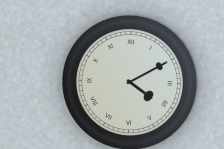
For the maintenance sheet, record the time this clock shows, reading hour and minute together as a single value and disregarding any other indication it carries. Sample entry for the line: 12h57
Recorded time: 4h10
